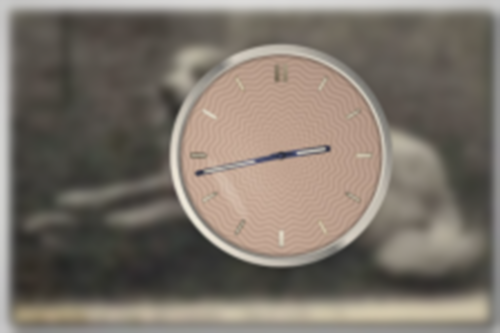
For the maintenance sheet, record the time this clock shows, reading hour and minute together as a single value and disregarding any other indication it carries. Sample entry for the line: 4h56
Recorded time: 2h43
